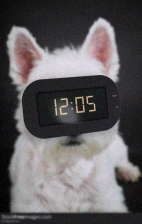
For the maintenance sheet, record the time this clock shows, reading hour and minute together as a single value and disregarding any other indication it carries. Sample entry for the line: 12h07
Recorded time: 12h05
